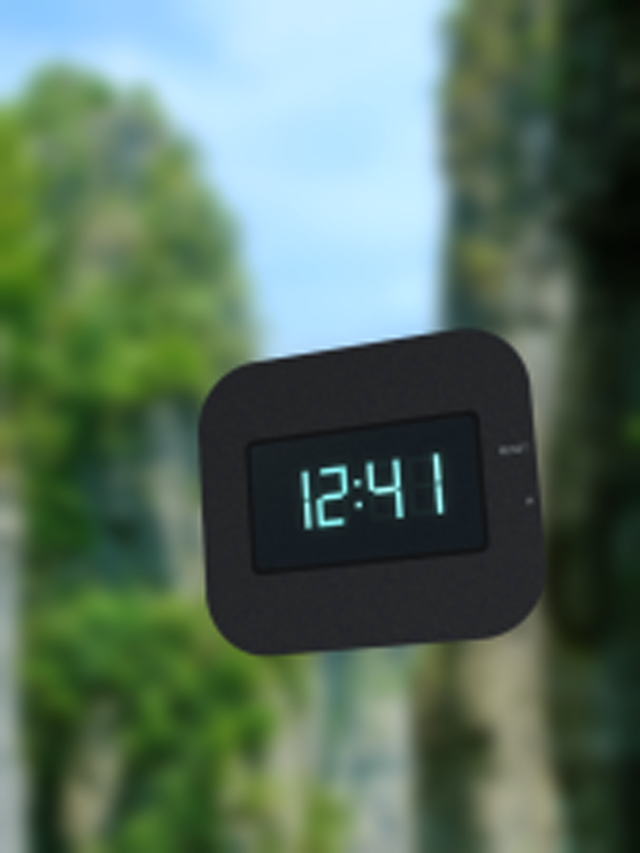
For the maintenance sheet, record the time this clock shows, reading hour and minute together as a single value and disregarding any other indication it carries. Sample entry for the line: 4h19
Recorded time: 12h41
